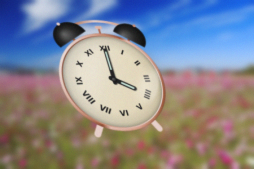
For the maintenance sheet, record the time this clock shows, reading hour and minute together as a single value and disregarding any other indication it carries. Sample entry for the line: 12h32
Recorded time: 4h00
